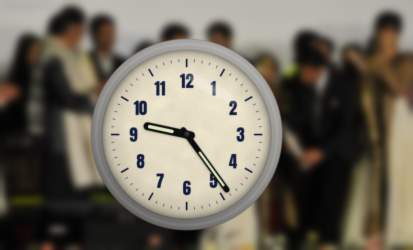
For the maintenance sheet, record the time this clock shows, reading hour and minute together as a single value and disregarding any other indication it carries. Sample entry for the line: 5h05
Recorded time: 9h24
